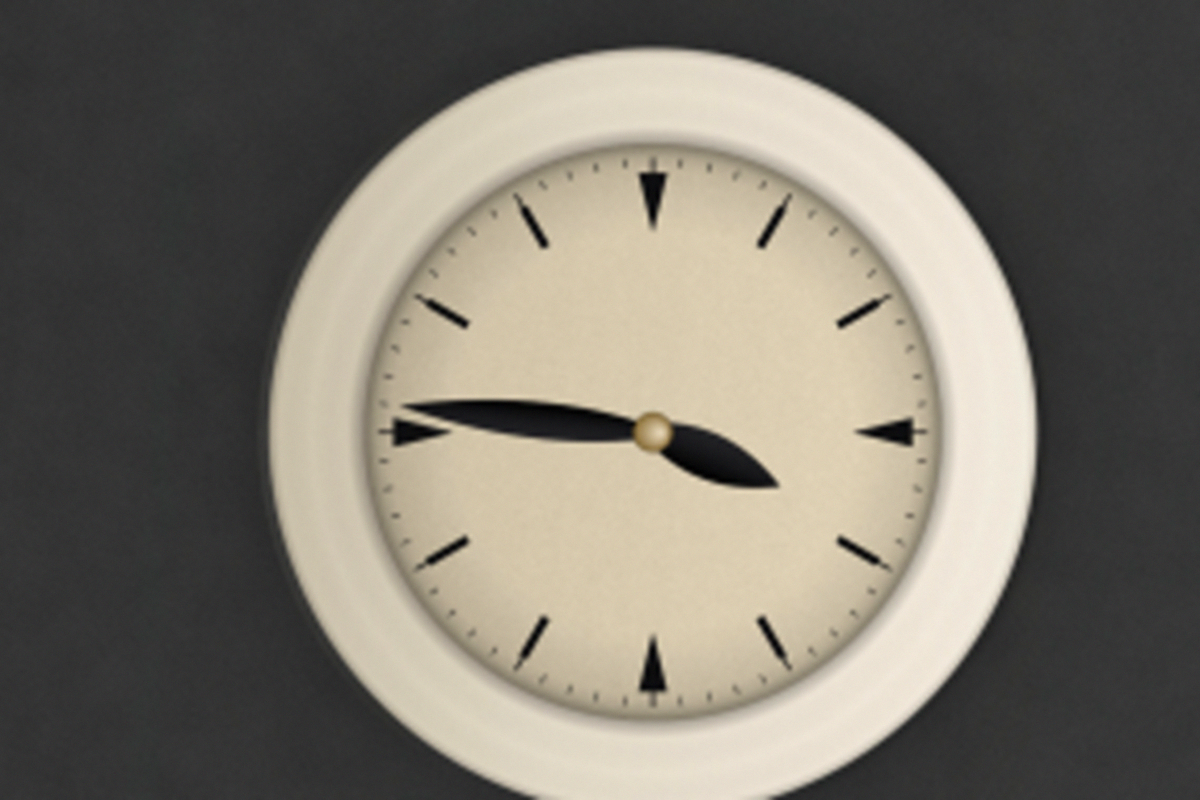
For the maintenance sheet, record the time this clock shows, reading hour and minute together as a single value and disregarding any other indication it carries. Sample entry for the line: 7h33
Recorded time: 3h46
